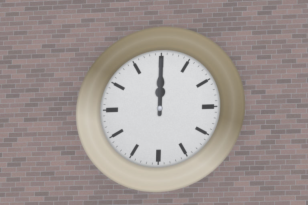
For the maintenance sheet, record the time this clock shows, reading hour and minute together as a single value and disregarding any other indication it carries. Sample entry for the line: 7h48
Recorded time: 12h00
